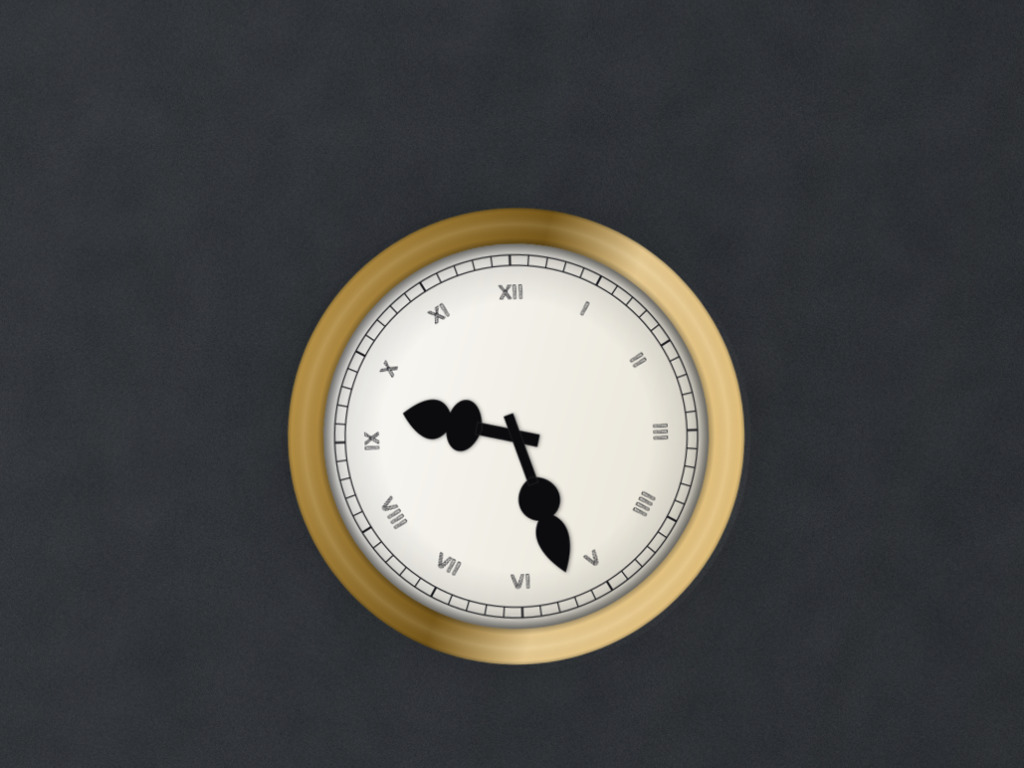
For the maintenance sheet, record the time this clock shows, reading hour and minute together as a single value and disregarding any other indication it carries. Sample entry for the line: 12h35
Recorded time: 9h27
